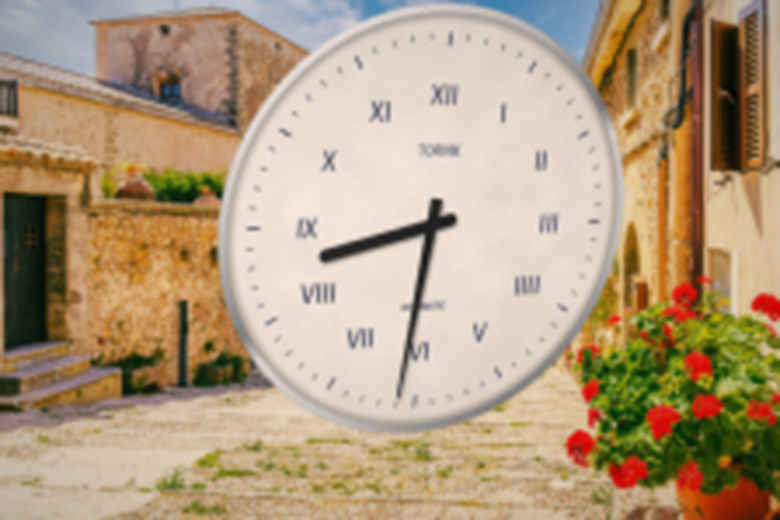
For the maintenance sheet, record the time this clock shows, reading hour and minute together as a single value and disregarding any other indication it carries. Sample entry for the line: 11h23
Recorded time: 8h31
